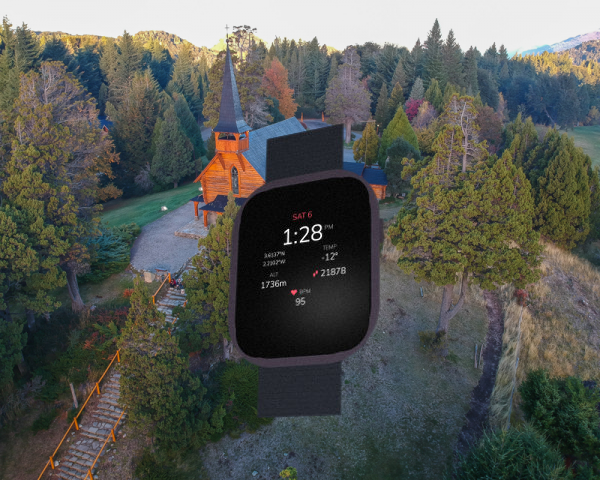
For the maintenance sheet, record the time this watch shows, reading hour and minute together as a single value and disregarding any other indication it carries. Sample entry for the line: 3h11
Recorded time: 1h28
